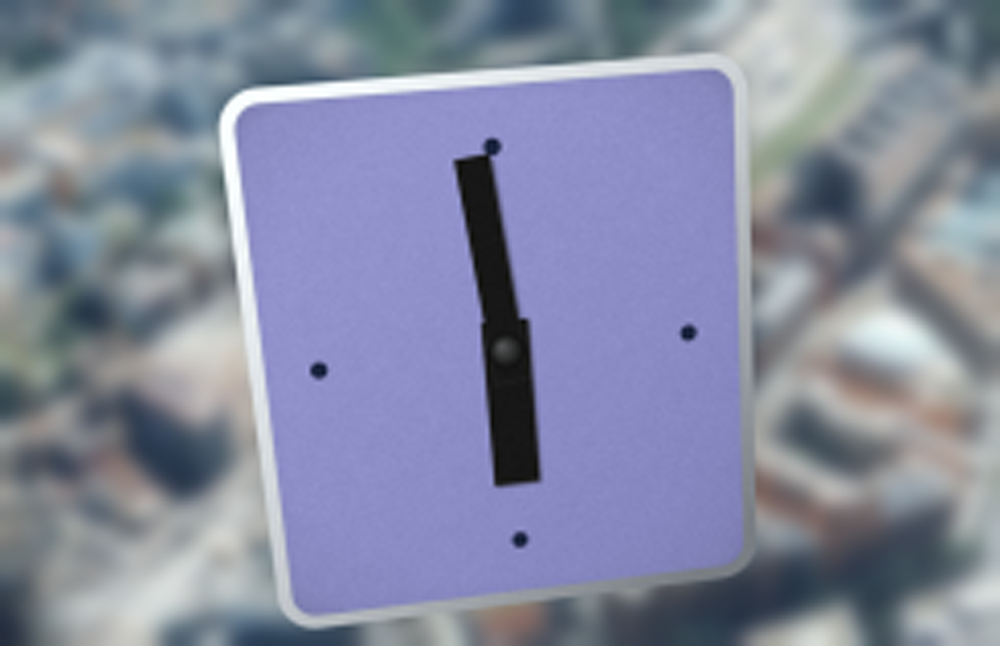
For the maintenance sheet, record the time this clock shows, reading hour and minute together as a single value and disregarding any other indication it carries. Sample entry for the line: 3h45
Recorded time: 5h59
